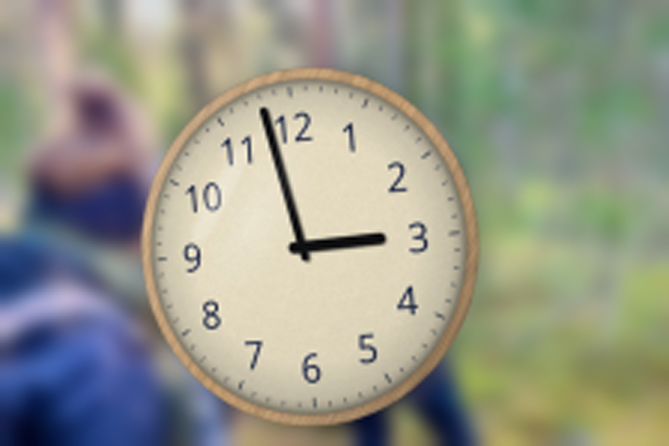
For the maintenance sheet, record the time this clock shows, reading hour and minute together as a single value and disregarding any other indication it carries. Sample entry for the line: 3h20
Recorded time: 2h58
